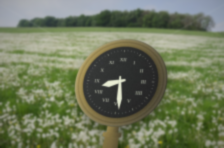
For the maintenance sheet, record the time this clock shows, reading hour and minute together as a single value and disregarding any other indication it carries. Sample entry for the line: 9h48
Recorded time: 8h29
